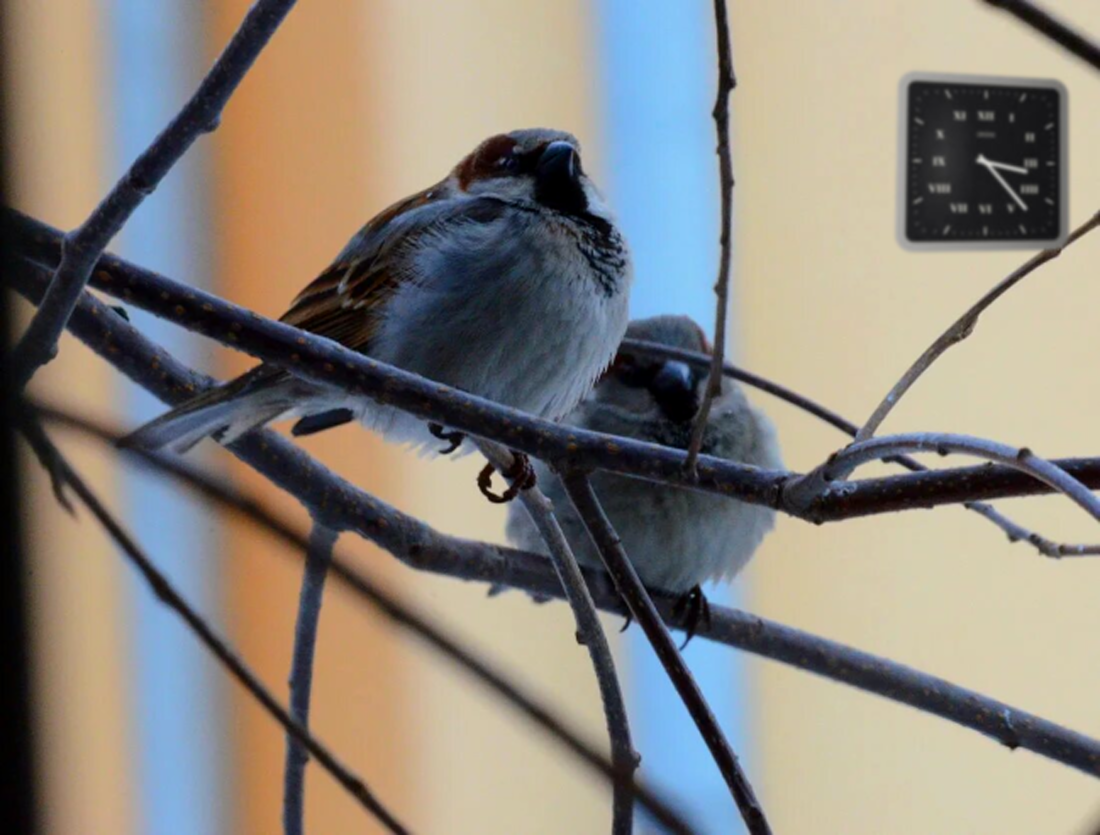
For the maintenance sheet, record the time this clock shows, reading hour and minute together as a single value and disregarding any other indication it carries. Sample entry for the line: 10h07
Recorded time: 3h23
